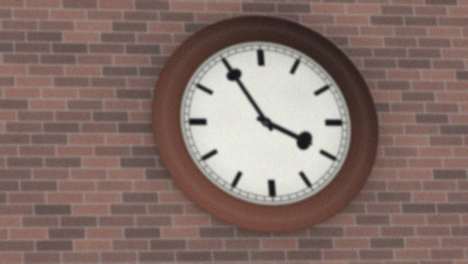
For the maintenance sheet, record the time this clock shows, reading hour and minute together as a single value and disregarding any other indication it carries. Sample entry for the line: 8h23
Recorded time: 3h55
